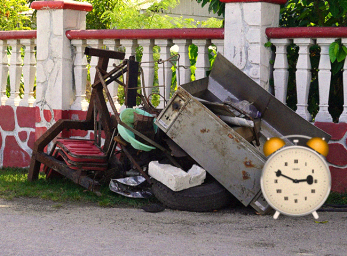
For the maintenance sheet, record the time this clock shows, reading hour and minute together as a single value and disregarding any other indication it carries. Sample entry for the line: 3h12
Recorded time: 2h49
